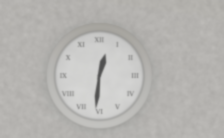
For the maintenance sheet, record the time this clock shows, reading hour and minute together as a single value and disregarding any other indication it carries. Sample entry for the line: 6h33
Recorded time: 12h31
